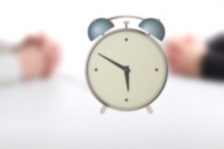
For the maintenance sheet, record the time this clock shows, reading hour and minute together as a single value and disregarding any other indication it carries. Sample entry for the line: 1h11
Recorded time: 5h50
